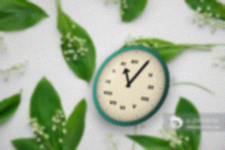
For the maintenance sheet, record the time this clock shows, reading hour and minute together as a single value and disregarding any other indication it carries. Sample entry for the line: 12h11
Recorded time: 11h05
